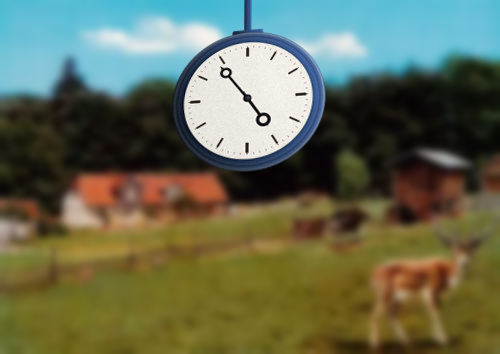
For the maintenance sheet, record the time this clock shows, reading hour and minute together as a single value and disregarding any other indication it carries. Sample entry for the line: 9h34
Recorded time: 4h54
